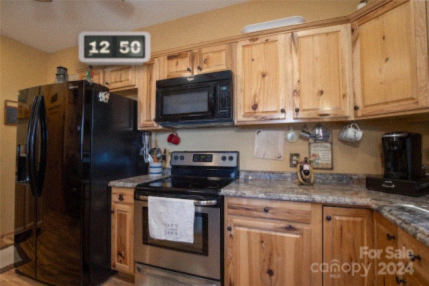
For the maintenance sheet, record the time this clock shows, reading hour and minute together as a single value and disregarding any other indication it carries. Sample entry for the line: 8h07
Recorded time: 12h50
